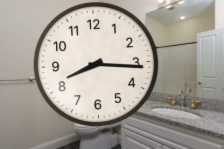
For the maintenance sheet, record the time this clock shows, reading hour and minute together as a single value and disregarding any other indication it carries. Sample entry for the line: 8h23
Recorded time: 8h16
